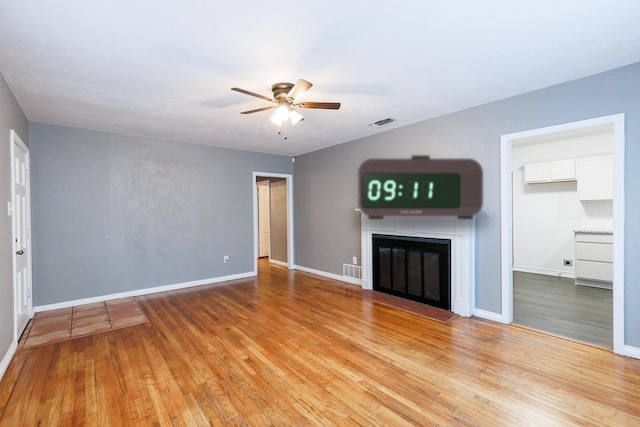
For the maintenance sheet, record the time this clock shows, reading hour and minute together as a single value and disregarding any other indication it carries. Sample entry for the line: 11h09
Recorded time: 9h11
